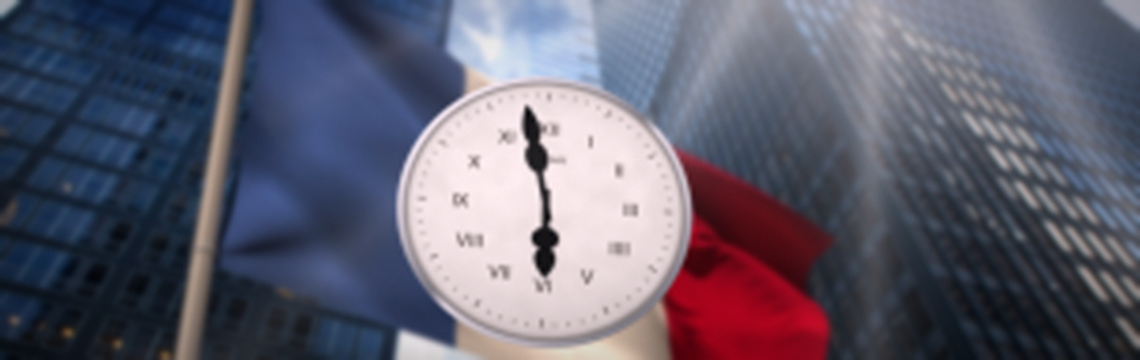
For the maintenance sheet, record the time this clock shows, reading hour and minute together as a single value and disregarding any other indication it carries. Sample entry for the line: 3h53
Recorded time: 5h58
